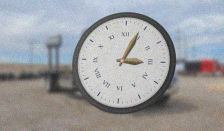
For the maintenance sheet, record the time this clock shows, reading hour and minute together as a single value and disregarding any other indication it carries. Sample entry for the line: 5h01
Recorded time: 3h04
